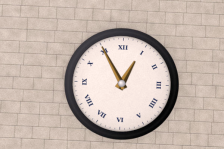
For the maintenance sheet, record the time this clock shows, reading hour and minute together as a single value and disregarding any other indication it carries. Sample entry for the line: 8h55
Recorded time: 12h55
